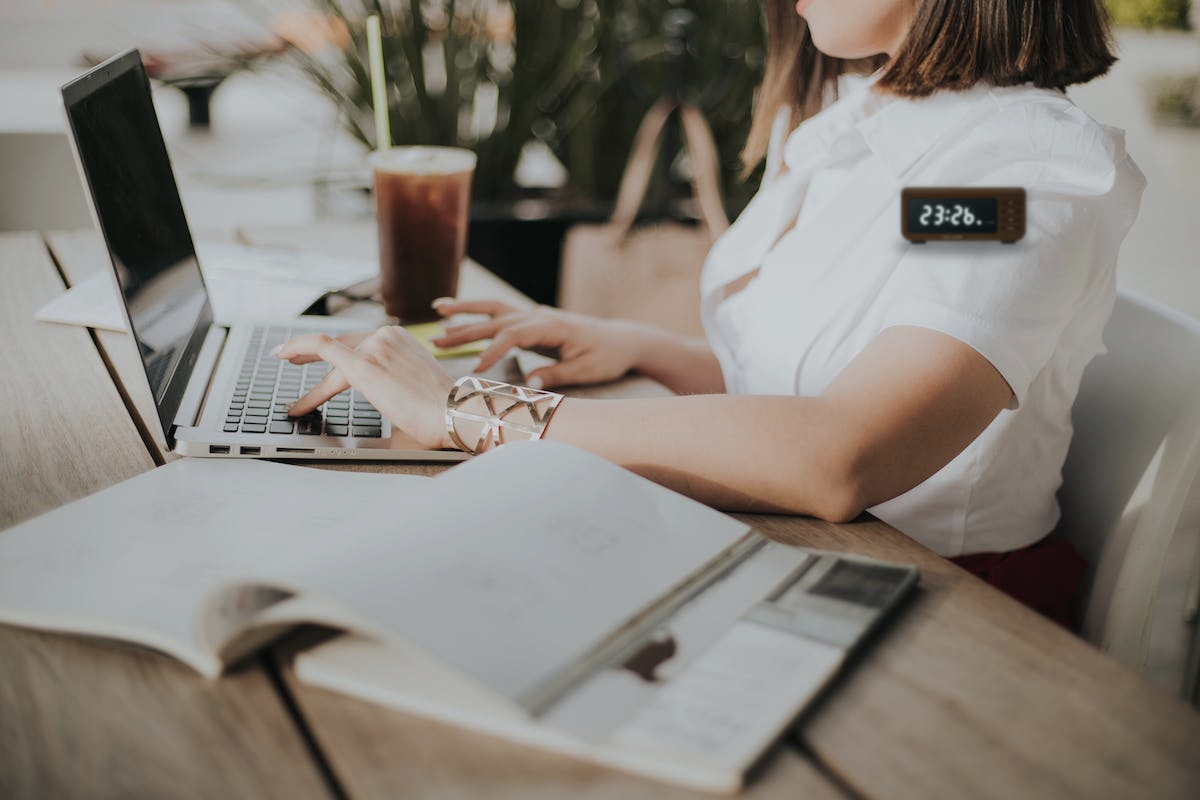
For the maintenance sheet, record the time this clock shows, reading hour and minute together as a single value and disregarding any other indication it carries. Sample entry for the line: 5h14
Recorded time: 23h26
